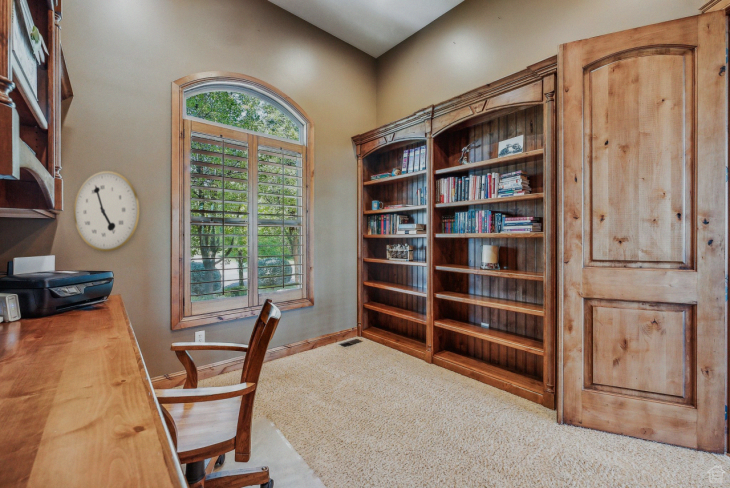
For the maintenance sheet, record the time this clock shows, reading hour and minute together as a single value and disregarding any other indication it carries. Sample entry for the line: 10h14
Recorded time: 4h57
